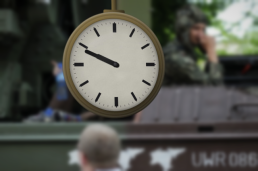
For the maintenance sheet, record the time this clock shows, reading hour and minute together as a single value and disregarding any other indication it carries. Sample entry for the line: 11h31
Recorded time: 9h49
